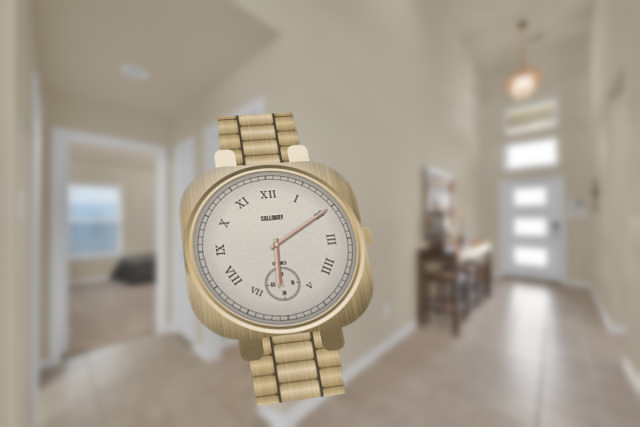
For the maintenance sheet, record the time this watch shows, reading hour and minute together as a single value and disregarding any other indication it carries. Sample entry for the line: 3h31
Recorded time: 6h10
